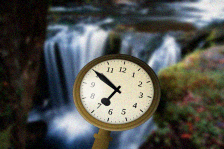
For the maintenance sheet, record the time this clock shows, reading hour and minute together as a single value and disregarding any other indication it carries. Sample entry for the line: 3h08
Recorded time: 6h50
